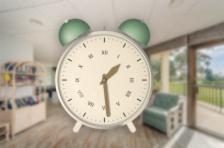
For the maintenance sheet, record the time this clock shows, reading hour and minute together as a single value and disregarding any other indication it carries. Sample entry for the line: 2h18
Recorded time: 1h29
